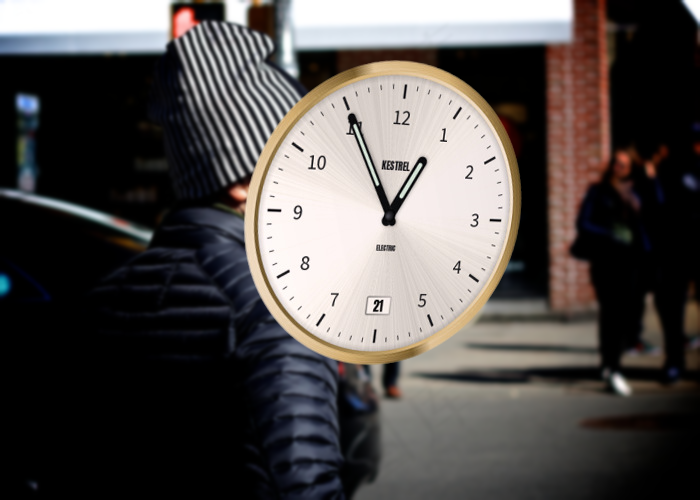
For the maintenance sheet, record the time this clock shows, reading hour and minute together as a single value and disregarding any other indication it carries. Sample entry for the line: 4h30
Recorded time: 12h55
